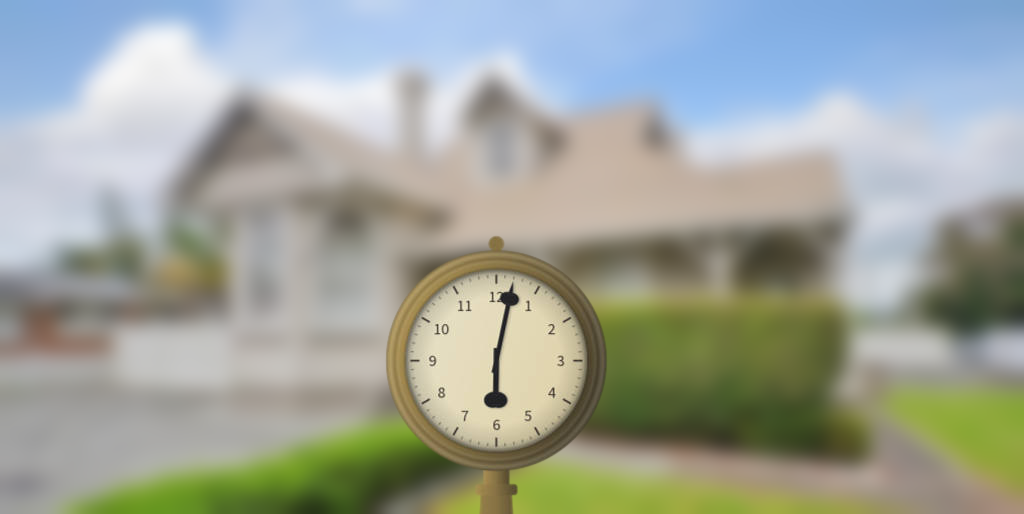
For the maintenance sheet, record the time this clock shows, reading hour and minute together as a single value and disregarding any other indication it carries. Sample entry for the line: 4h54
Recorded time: 6h02
